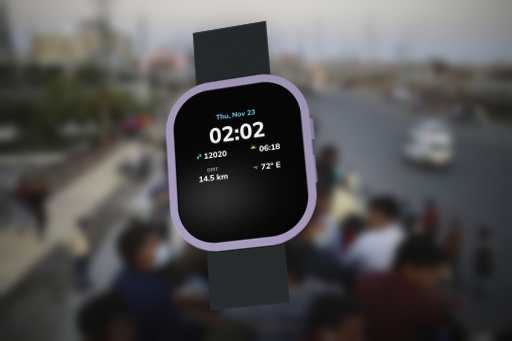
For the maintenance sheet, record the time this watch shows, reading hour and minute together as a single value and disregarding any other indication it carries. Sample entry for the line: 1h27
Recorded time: 2h02
